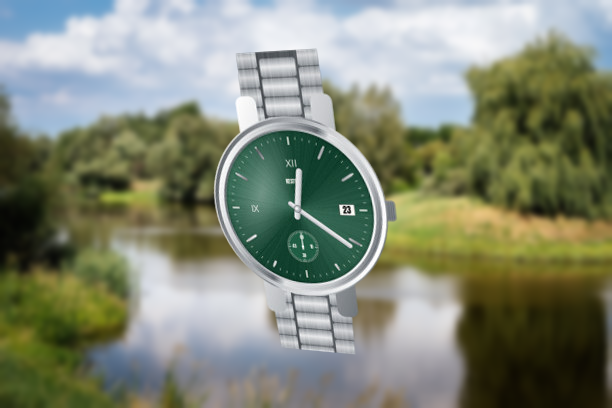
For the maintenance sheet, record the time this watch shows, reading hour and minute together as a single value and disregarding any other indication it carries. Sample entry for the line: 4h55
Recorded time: 12h21
